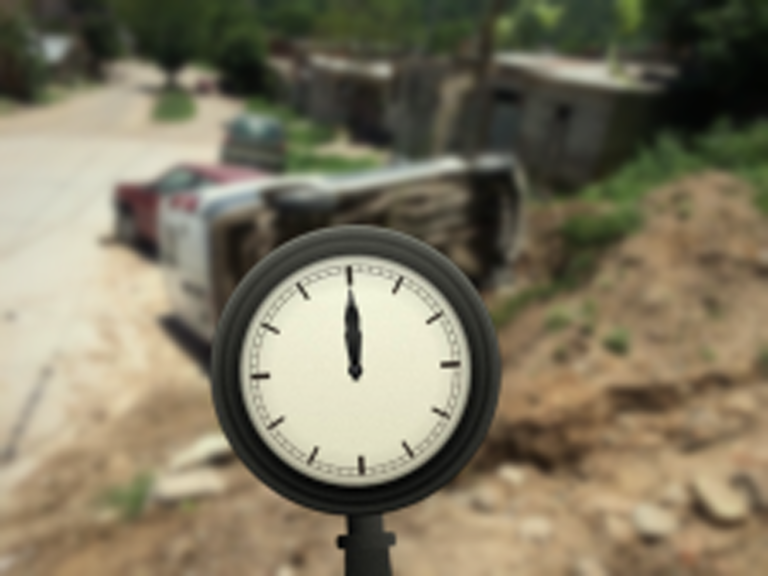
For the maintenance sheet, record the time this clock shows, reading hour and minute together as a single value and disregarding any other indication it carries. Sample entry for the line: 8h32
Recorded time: 12h00
